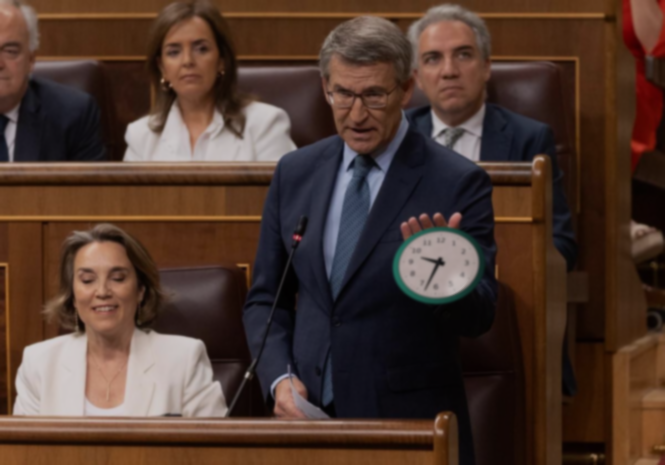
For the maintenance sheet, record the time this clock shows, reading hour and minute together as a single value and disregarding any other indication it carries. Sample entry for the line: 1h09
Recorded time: 9h33
